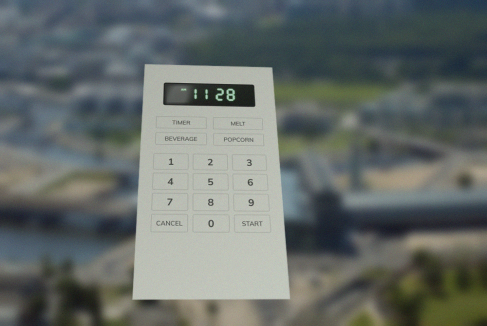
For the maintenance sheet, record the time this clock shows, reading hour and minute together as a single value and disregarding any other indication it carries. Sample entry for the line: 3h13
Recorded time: 11h28
